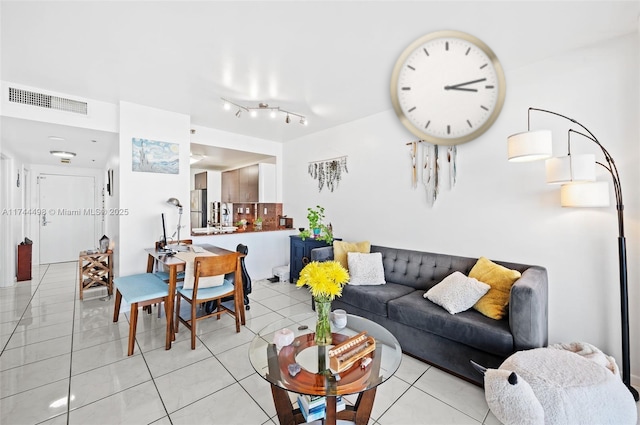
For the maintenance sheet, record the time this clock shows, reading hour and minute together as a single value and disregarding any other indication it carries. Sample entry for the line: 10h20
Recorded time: 3h13
